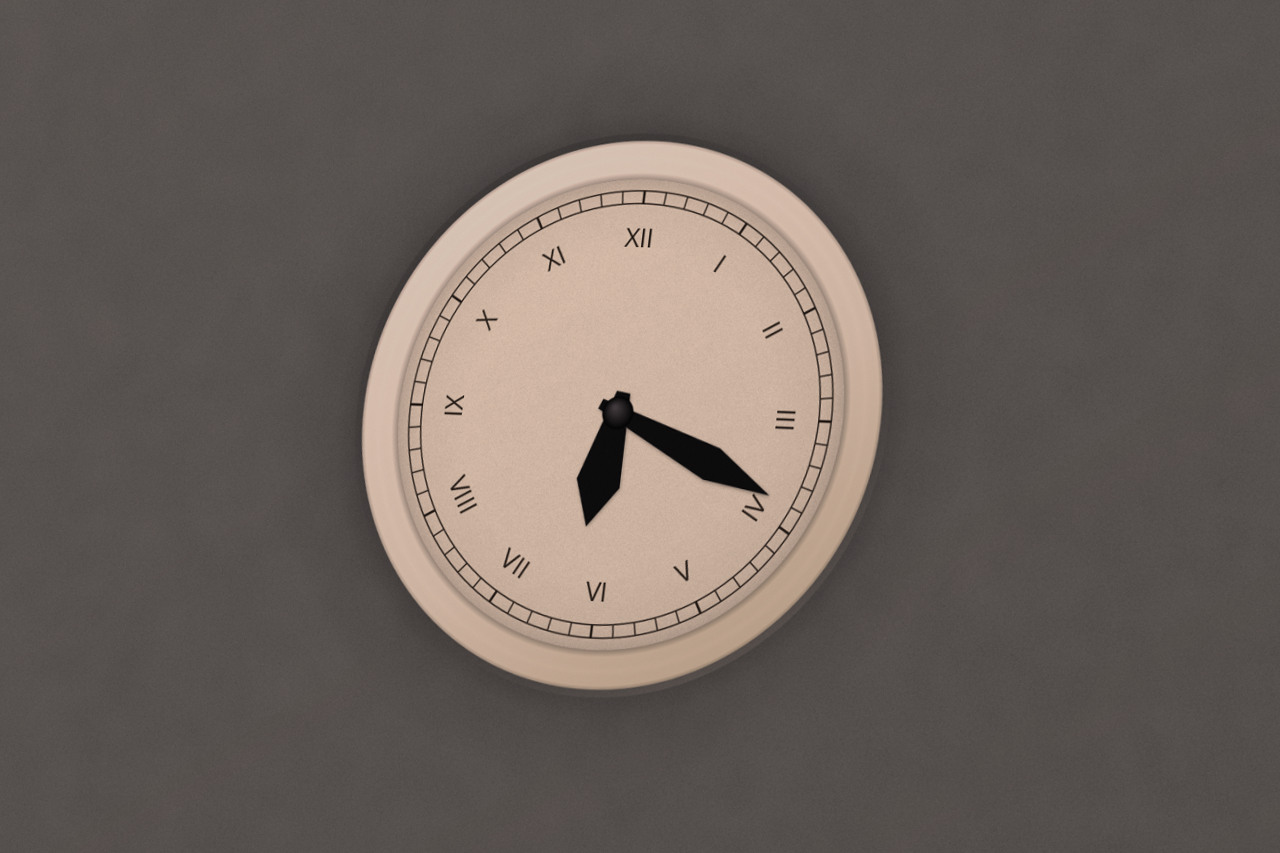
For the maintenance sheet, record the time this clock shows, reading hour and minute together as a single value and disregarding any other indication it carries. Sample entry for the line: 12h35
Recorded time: 6h19
